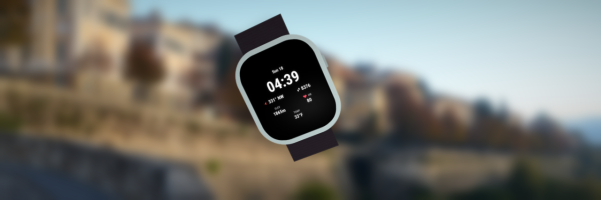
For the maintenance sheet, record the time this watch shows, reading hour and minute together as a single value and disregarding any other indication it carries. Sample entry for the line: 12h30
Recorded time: 4h39
